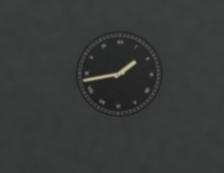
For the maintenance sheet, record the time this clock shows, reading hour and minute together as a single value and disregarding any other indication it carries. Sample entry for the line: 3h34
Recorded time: 1h43
